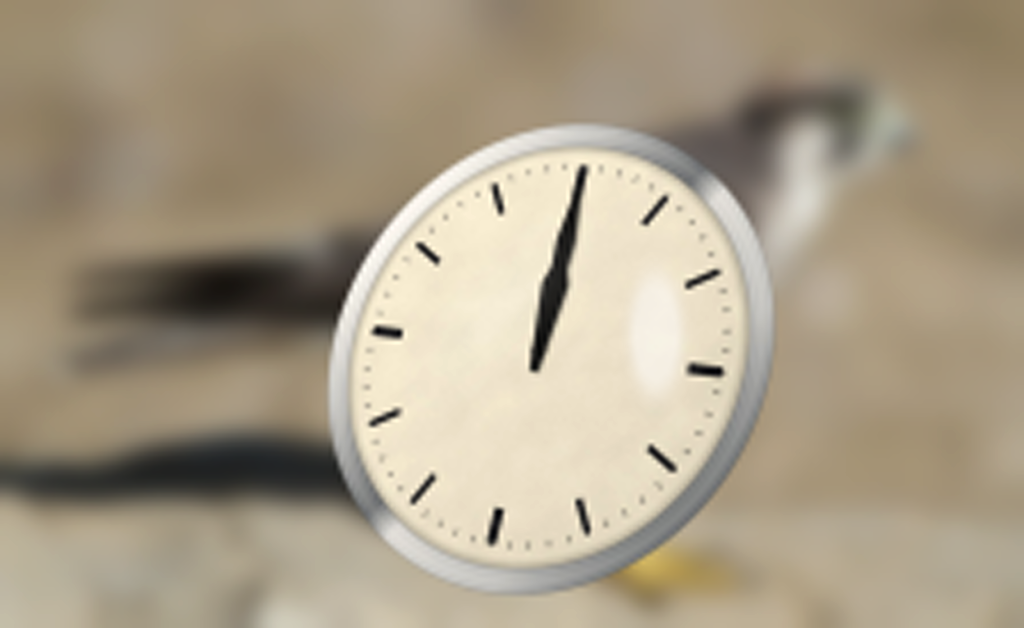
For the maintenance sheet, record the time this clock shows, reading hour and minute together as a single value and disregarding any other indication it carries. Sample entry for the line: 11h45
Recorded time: 12h00
